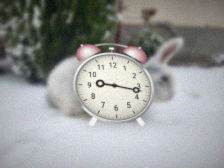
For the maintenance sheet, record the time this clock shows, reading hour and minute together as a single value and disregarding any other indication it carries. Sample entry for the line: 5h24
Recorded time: 9h17
